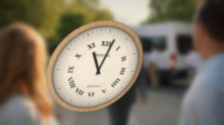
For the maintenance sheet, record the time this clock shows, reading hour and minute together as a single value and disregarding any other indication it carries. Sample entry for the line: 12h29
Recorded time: 11h02
